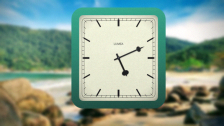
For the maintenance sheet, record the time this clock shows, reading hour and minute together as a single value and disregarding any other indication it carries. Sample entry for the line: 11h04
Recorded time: 5h11
